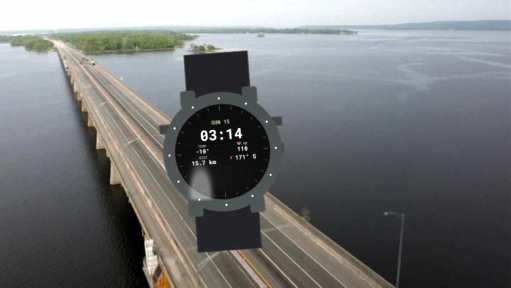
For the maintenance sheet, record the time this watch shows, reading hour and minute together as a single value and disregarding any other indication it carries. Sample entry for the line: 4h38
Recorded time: 3h14
